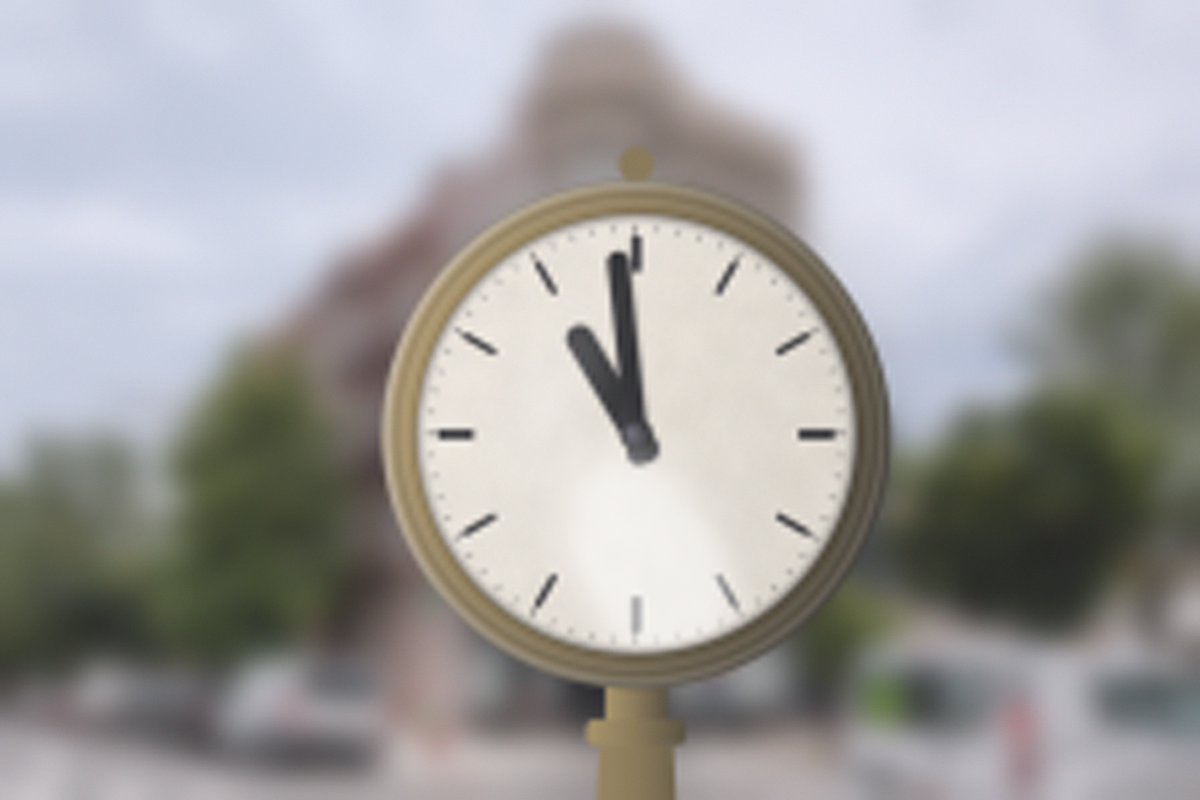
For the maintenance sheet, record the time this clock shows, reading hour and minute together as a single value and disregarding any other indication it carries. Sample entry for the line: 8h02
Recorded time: 10h59
